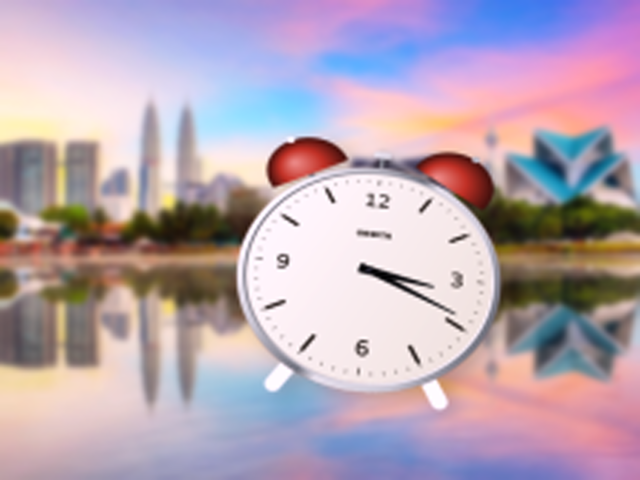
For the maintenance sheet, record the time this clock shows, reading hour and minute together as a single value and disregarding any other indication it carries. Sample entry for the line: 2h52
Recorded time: 3h19
